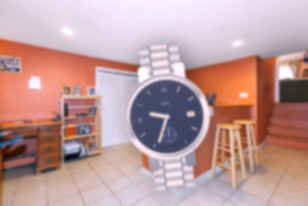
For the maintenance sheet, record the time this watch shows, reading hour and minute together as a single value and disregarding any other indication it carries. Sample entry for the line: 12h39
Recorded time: 9h34
